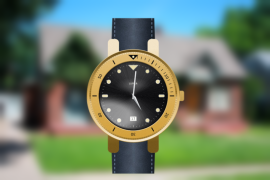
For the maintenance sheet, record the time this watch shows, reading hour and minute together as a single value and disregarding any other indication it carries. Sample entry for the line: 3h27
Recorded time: 5h01
